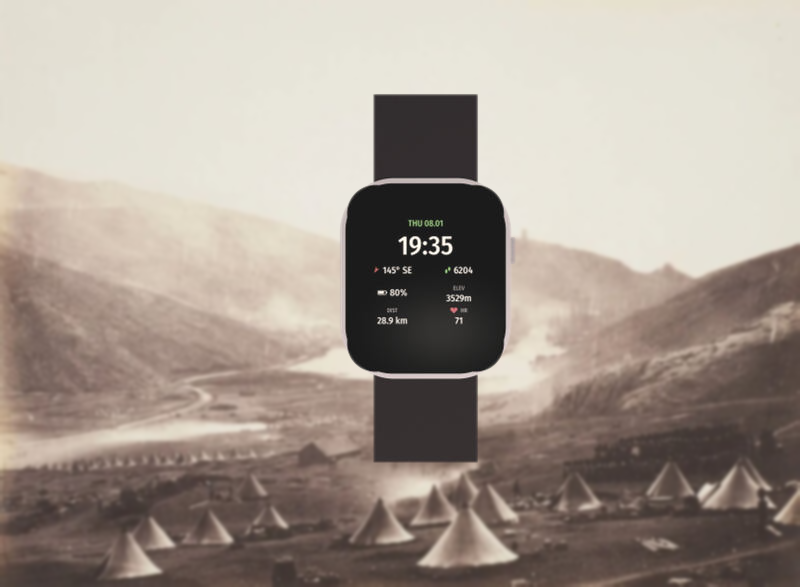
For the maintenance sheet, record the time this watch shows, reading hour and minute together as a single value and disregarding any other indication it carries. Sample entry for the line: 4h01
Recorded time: 19h35
